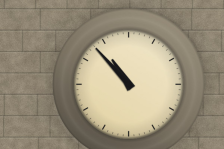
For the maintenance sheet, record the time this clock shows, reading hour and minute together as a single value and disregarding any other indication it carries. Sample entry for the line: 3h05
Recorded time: 10h53
